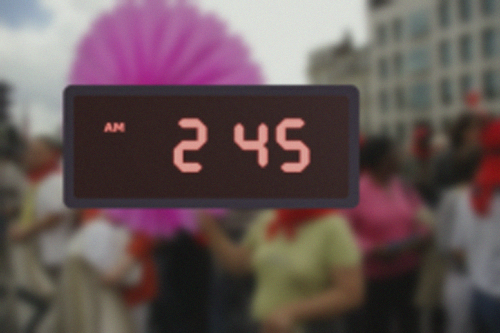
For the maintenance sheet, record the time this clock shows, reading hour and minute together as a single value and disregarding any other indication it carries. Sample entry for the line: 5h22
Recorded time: 2h45
